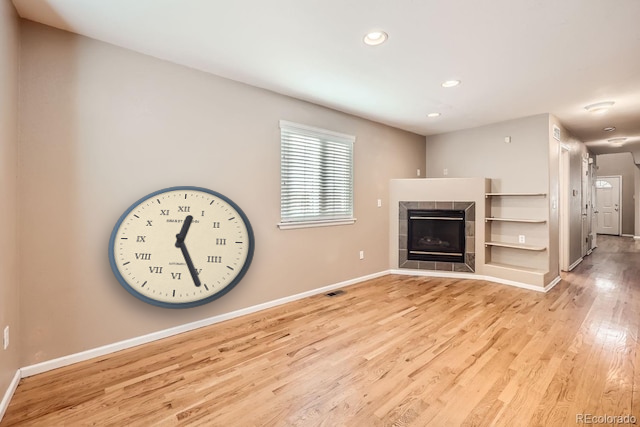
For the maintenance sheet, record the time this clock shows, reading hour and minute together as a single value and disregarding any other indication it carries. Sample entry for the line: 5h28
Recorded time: 12h26
